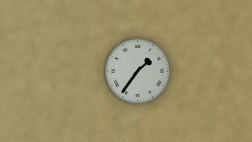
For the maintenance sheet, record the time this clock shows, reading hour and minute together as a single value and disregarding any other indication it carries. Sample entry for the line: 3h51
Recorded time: 1h36
